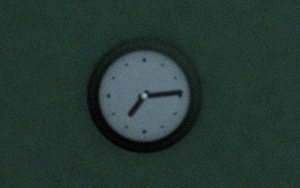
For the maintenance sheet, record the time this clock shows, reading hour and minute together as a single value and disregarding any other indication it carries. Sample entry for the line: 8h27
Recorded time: 7h14
